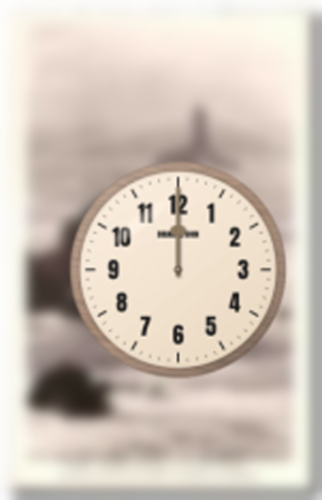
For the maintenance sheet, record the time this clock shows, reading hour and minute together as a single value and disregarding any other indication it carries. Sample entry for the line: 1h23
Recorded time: 12h00
